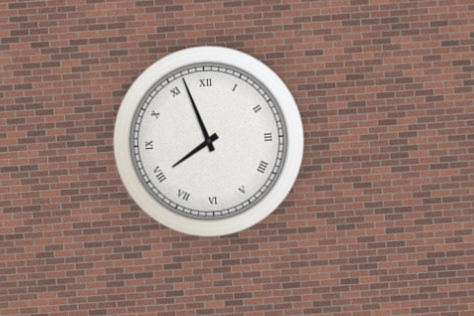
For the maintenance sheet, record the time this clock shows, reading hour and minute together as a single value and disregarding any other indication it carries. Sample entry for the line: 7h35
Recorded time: 7h57
